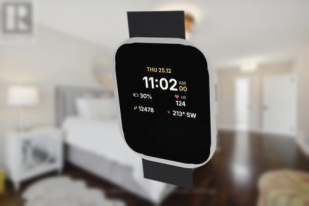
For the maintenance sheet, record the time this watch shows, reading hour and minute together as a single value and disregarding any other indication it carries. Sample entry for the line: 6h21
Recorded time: 11h02
